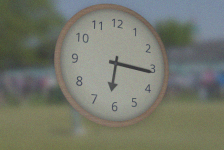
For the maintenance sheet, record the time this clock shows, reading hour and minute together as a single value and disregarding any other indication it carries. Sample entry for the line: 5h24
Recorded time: 6h16
